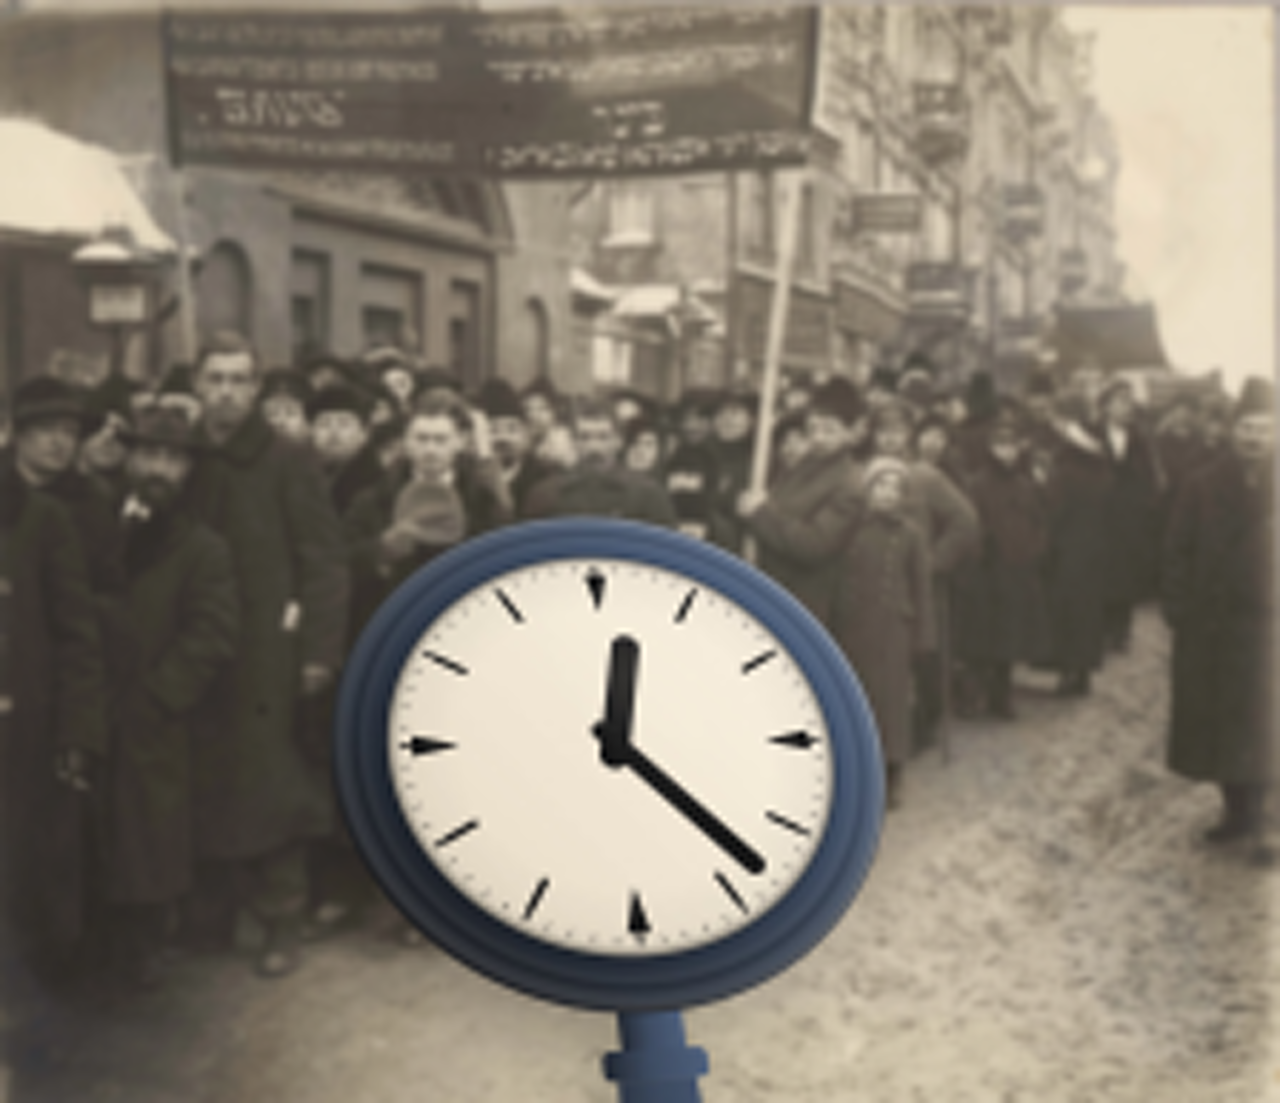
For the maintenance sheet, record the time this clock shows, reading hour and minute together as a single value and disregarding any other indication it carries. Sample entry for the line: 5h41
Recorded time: 12h23
